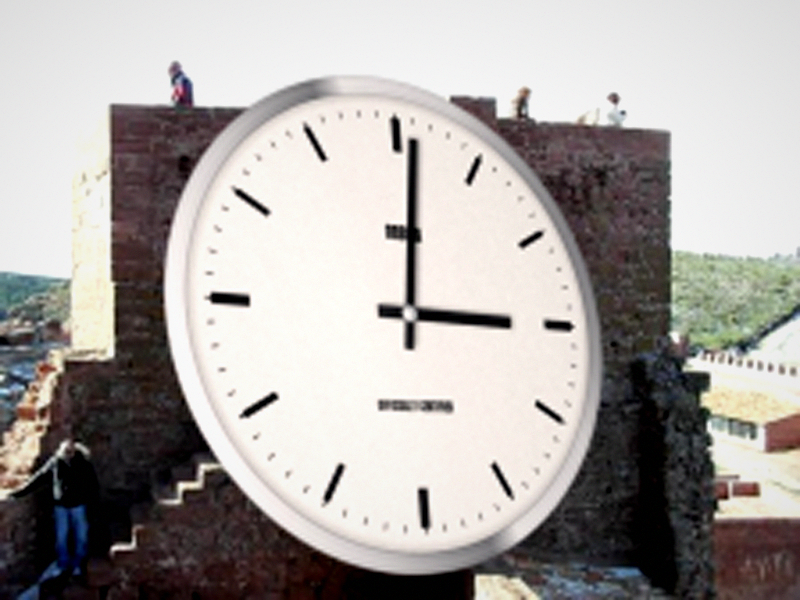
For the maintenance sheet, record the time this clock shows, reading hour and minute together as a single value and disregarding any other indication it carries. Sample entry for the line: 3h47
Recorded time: 3h01
